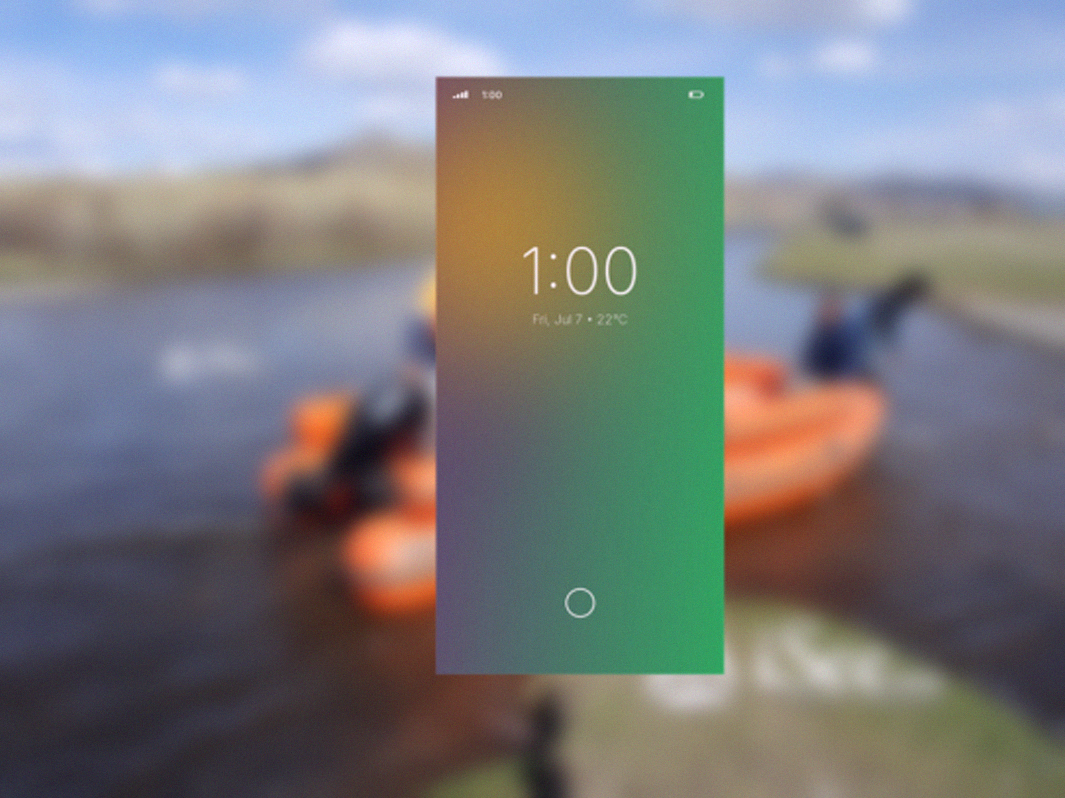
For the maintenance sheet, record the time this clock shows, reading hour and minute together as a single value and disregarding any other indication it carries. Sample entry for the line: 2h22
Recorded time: 1h00
